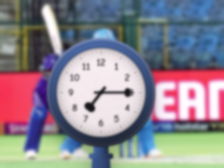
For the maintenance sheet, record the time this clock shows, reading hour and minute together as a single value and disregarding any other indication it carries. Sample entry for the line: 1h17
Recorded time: 7h15
